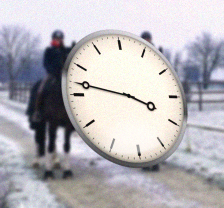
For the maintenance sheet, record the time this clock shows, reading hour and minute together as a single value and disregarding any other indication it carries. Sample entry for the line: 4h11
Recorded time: 3h47
